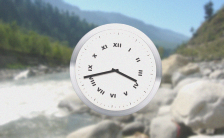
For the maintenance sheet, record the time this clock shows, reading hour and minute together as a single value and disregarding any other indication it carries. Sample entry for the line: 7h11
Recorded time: 3h42
